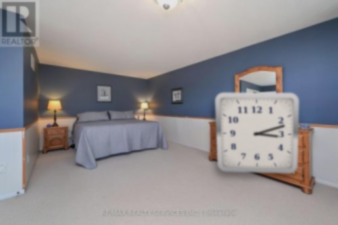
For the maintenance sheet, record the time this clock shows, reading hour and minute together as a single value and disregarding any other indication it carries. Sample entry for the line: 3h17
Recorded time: 3h12
